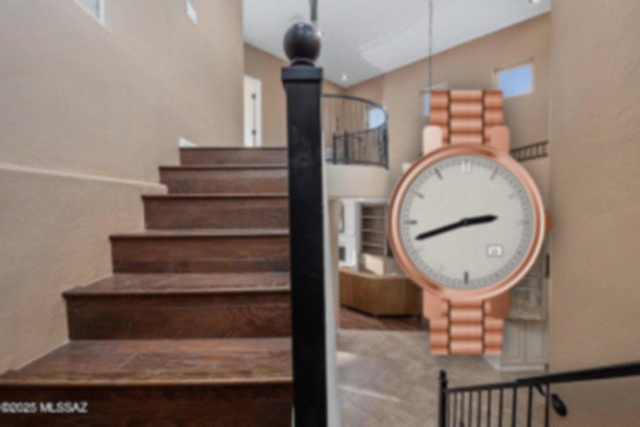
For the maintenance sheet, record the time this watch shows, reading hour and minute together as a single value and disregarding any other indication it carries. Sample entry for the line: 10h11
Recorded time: 2h42
